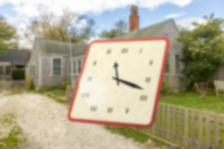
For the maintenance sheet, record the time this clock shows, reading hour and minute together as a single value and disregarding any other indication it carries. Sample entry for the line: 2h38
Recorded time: 11h18
